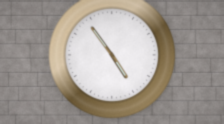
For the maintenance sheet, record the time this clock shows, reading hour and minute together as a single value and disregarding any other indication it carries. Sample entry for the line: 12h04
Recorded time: 4h54
